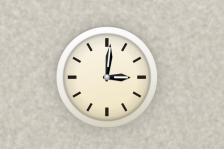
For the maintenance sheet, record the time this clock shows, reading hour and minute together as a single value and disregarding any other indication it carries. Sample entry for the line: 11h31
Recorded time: 3h01
